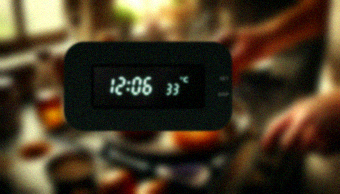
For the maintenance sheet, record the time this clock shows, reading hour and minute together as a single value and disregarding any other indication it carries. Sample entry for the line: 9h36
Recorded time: 12h06
